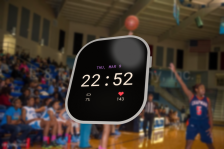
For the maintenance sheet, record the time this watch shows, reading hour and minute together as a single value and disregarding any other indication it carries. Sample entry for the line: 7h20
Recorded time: 22h52
